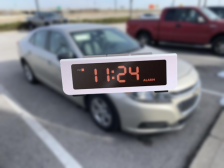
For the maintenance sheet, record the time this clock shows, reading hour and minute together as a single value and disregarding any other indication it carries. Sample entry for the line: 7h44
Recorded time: 11h24
